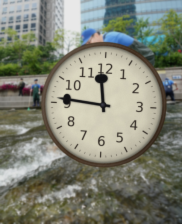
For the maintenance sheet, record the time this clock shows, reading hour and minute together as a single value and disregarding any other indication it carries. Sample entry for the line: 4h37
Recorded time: 11h46
